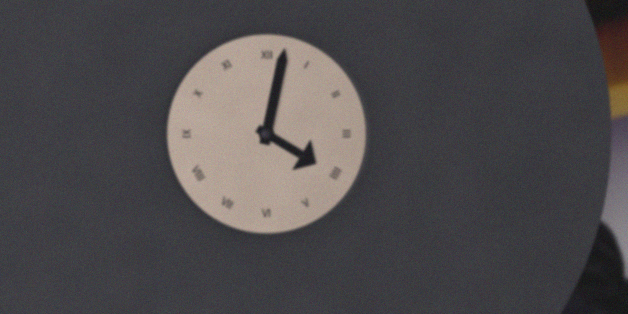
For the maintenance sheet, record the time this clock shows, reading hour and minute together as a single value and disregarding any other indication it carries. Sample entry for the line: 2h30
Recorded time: 4h02
